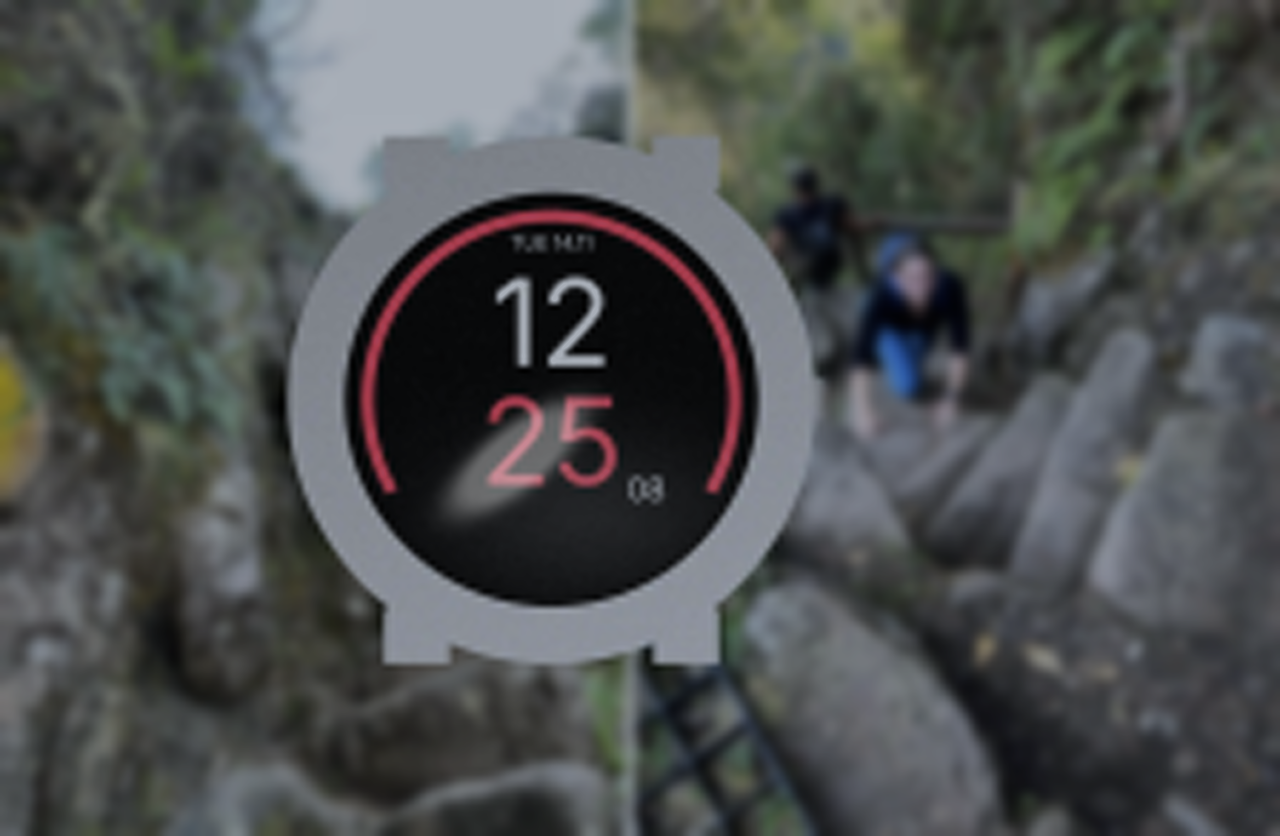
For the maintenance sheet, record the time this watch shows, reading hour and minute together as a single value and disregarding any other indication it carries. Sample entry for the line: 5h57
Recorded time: 12h25
